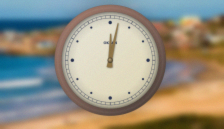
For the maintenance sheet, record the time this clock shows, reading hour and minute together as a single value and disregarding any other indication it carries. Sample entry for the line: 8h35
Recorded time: 12h02
